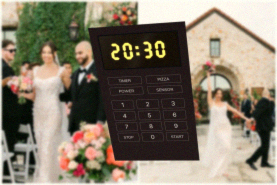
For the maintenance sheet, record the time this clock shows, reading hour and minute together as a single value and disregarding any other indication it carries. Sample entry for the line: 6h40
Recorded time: 20h30
